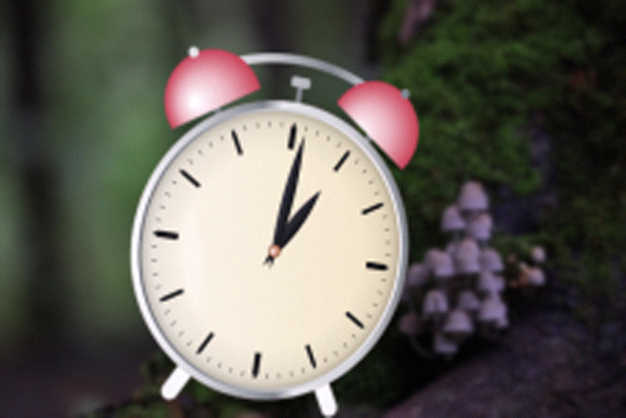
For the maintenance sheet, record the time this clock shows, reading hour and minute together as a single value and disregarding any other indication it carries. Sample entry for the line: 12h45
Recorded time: 1h01
